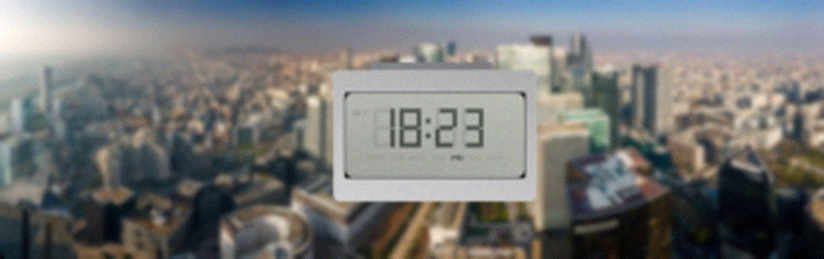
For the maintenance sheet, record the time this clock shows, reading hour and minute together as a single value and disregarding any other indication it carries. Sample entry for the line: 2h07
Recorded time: 18h23
